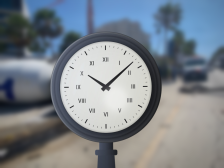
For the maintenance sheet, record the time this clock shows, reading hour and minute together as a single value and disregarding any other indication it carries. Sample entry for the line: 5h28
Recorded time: 10h08
